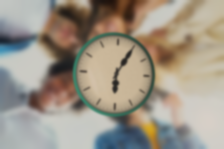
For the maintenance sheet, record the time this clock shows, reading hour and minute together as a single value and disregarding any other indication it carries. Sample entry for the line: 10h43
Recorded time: 6h05
